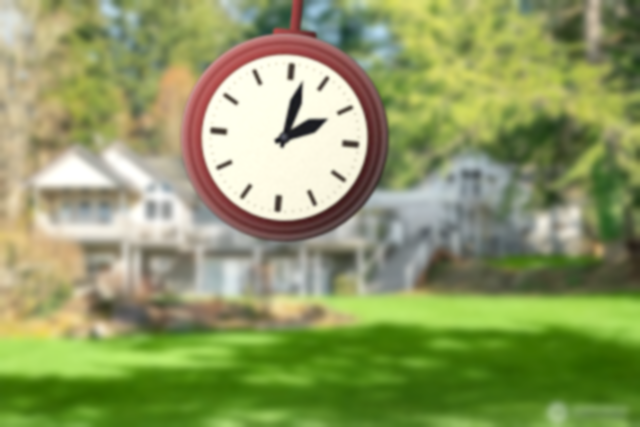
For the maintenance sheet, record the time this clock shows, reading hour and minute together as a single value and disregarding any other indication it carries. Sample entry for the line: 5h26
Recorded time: 2h02
